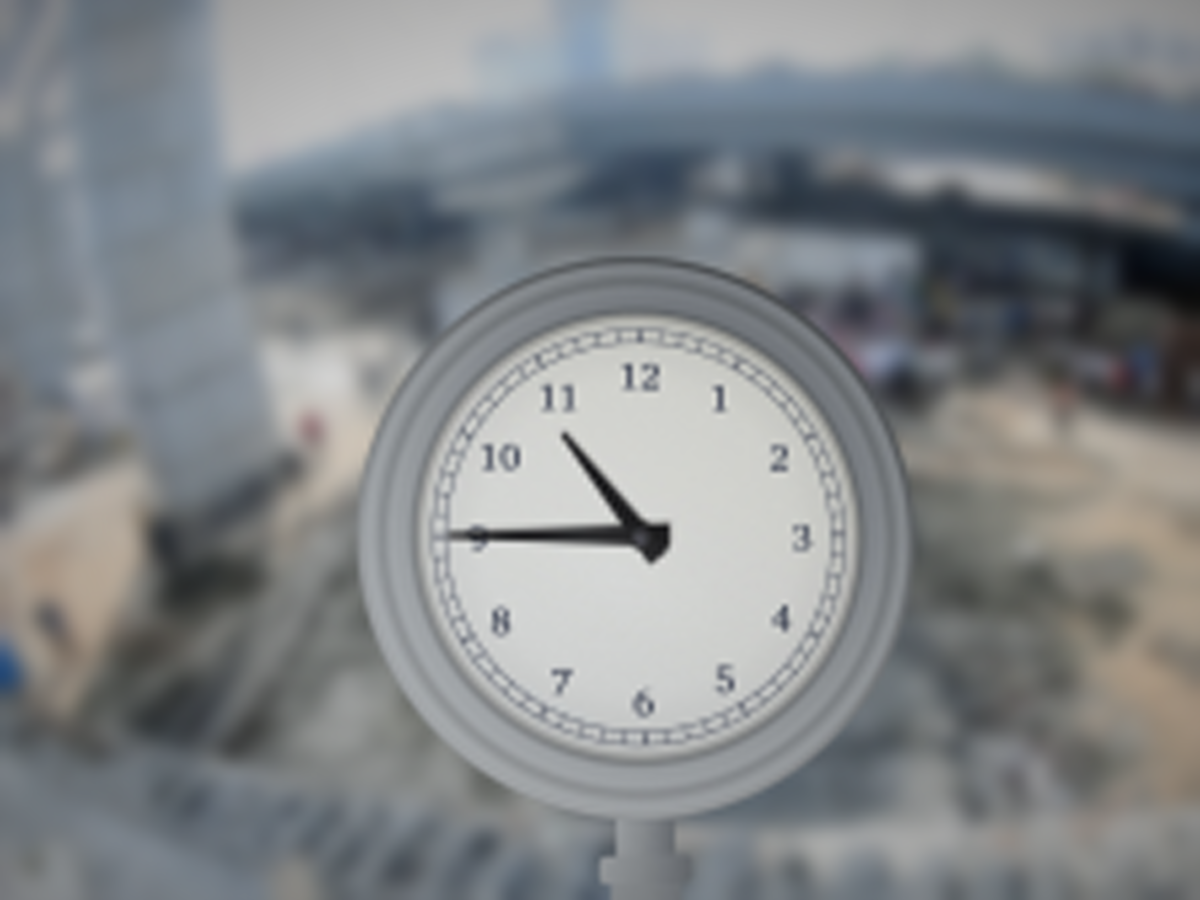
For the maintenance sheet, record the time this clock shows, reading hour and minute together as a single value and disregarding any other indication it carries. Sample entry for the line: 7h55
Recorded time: 10h45
